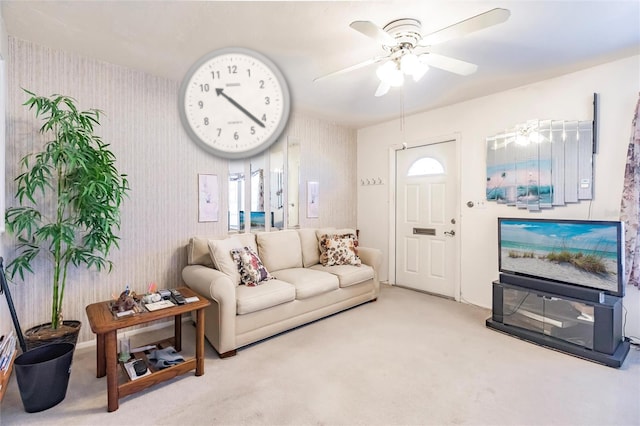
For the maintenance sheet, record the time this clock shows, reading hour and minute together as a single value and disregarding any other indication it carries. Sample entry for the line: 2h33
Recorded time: 10h22
